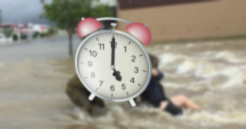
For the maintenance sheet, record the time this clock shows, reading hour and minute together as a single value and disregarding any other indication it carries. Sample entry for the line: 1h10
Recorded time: 5h00
